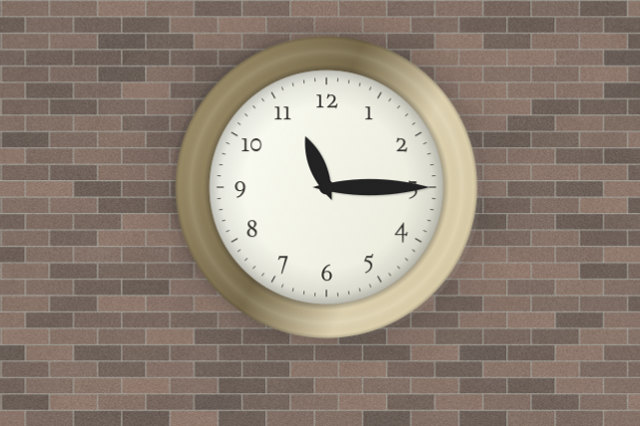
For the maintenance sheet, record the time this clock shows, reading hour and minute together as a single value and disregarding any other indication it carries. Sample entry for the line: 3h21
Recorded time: 11h15
